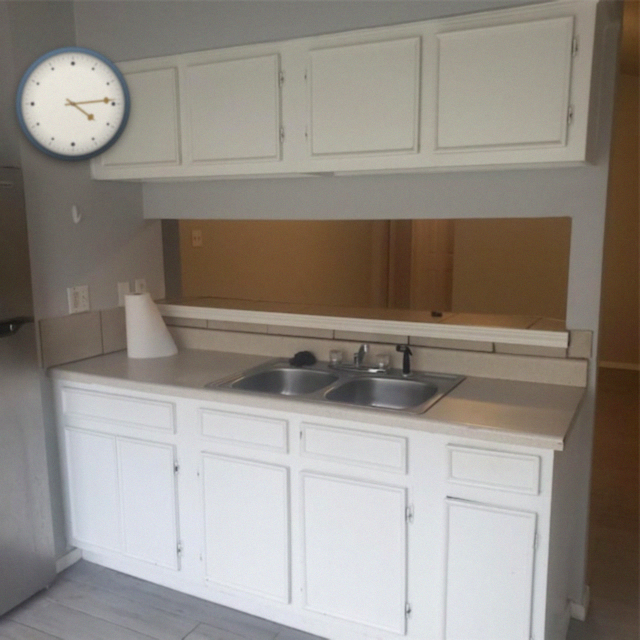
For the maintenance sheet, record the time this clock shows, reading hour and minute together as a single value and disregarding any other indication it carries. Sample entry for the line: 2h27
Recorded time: 4h14
